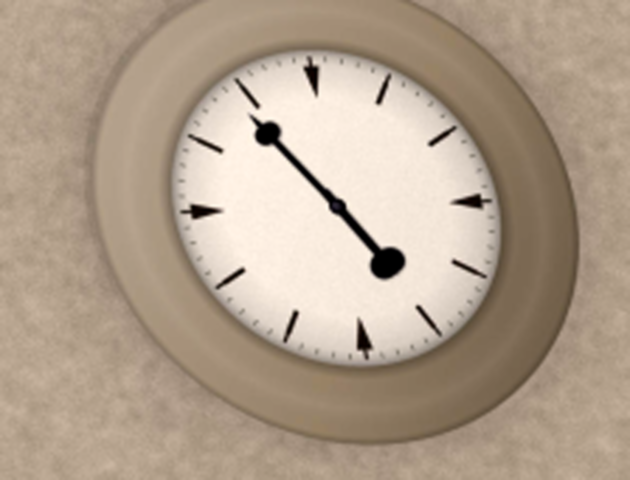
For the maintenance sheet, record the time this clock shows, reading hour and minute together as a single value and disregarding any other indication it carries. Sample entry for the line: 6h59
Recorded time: 4h54
